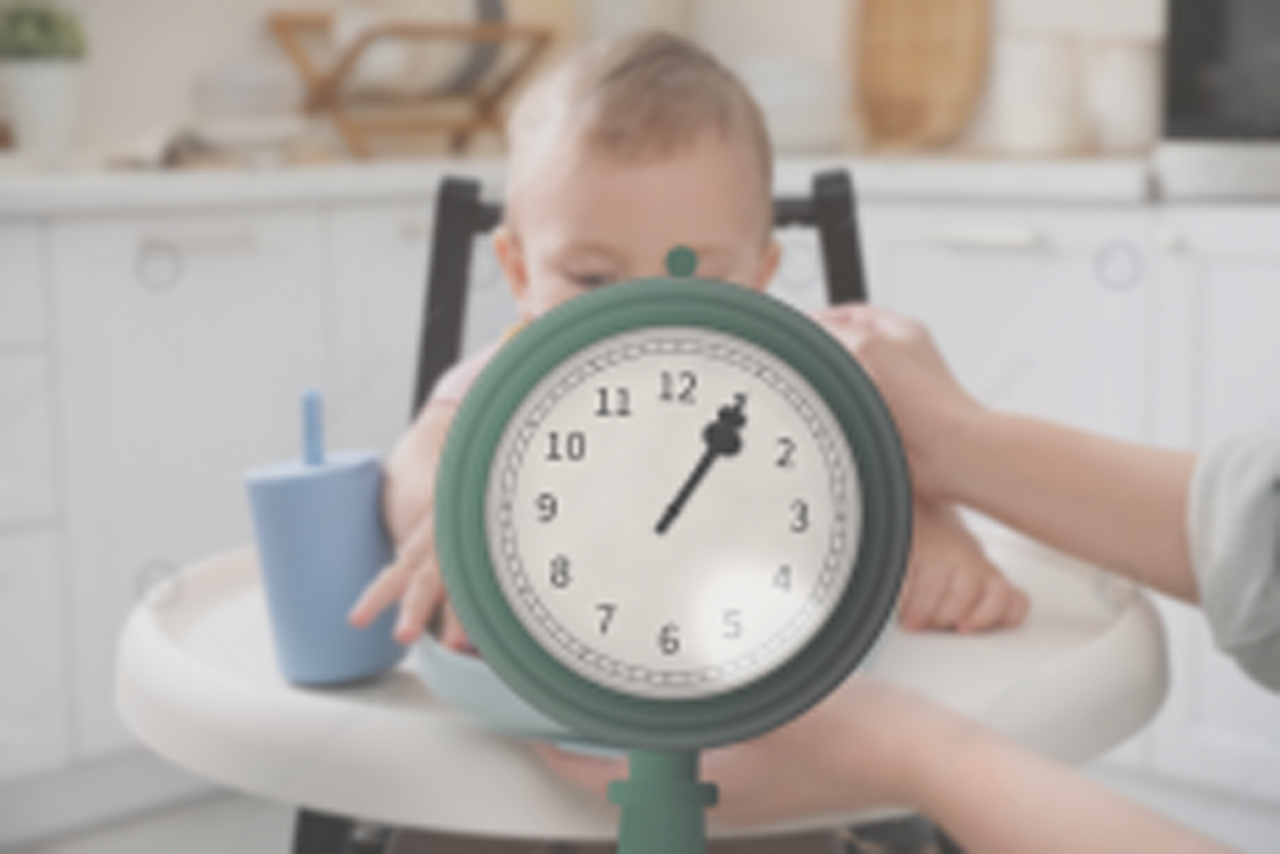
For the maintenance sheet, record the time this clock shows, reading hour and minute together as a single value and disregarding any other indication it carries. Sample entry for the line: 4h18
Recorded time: 1h05
